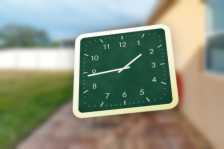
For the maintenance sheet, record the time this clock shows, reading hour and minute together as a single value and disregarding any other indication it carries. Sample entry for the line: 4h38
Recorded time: 1h44
